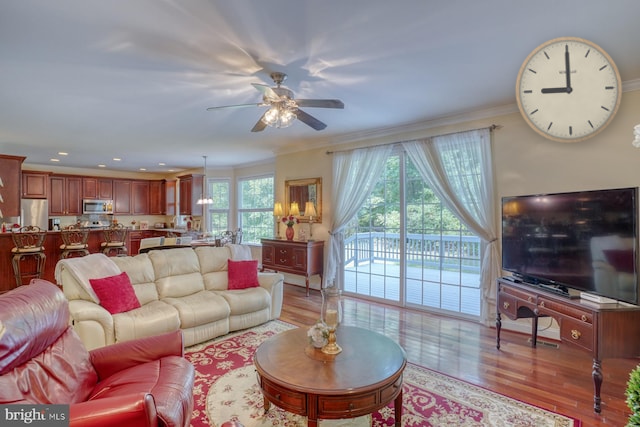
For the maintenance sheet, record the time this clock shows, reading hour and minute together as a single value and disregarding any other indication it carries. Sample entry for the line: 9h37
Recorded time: 9h00
